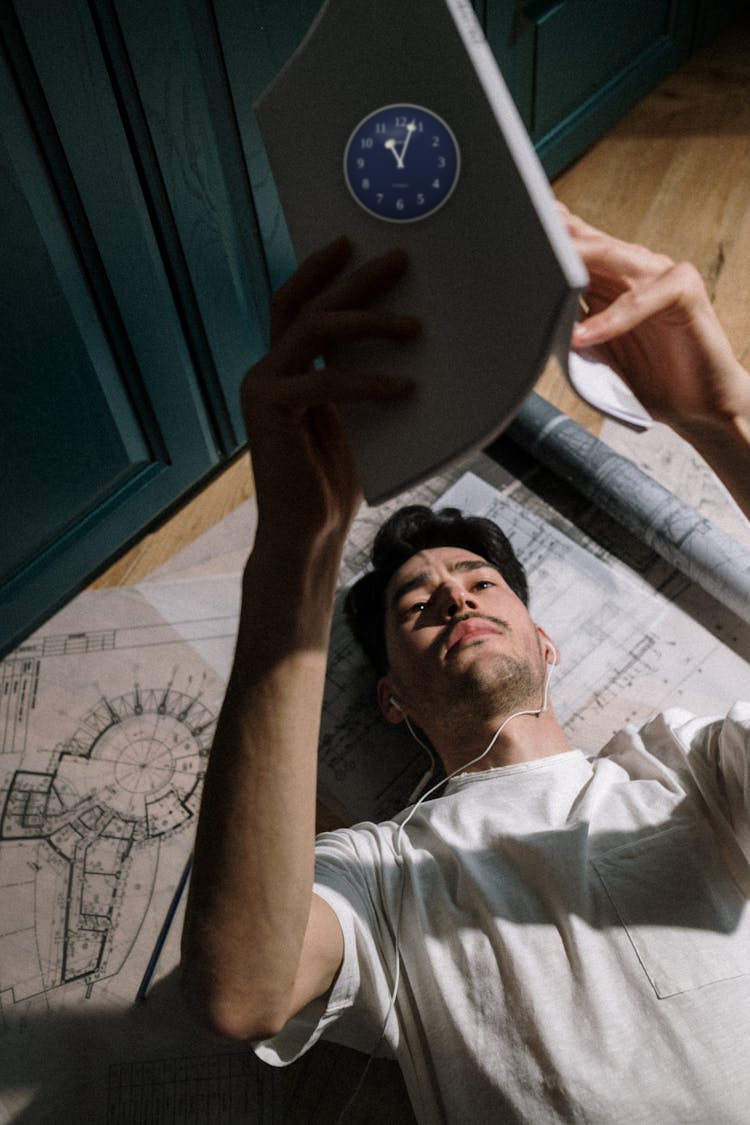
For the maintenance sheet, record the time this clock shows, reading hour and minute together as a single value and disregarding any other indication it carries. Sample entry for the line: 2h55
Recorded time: 11h03
